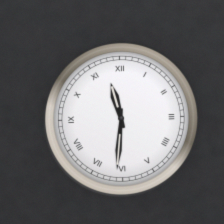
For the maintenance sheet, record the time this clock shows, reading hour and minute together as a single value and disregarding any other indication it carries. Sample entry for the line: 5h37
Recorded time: 11h31
